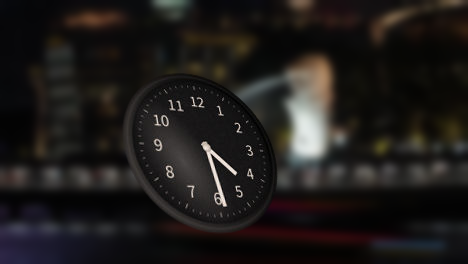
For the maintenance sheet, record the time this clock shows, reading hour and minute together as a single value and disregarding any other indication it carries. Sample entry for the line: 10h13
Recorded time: 4h29
